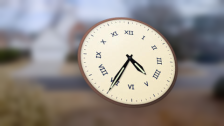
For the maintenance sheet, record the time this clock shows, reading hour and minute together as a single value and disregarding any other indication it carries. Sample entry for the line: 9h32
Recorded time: 4h35
